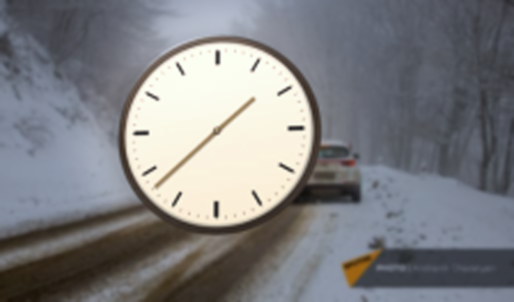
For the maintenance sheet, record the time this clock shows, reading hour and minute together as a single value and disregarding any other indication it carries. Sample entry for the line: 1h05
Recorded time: 1h38
